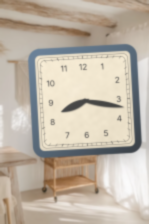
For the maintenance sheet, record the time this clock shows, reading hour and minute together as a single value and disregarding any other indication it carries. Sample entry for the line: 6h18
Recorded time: 8h17
